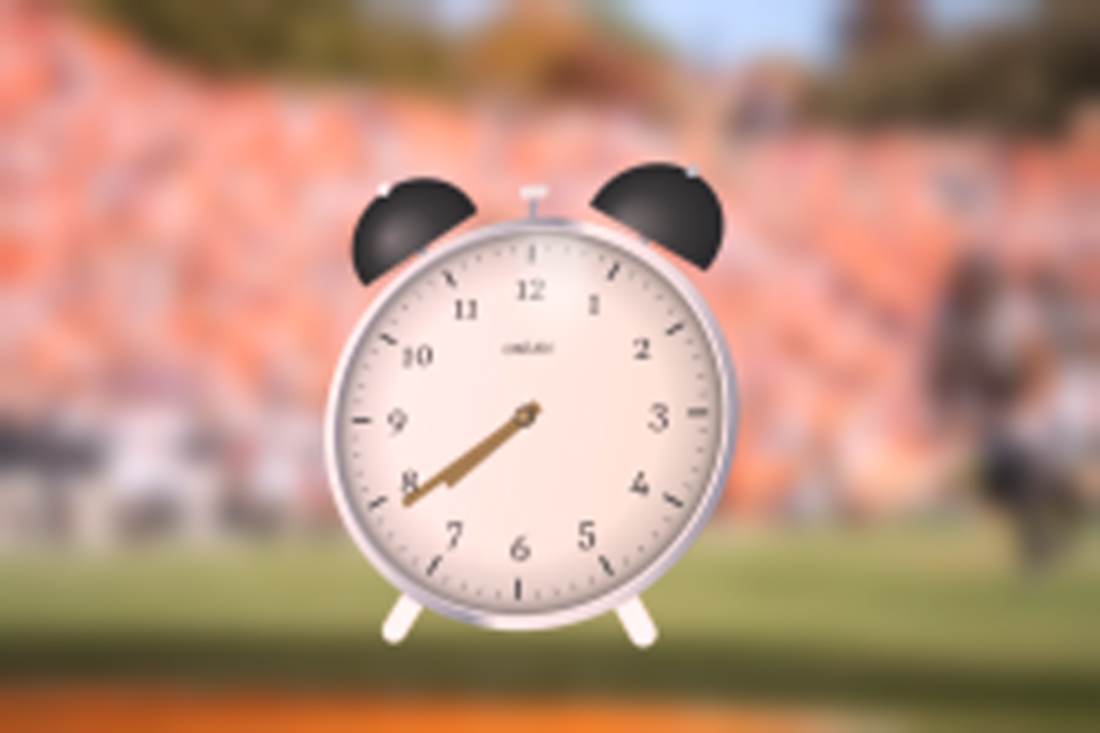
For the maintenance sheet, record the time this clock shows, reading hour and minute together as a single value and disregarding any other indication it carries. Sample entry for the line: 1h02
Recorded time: 7h39
